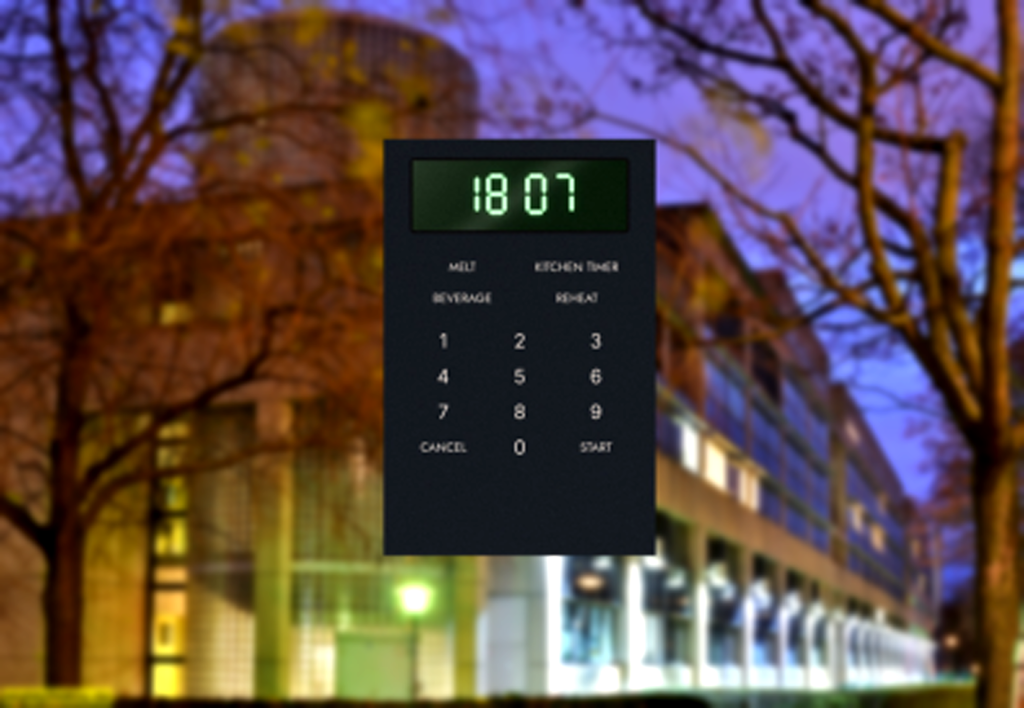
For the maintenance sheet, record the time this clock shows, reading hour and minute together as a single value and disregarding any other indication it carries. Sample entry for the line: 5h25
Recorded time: 18h07
